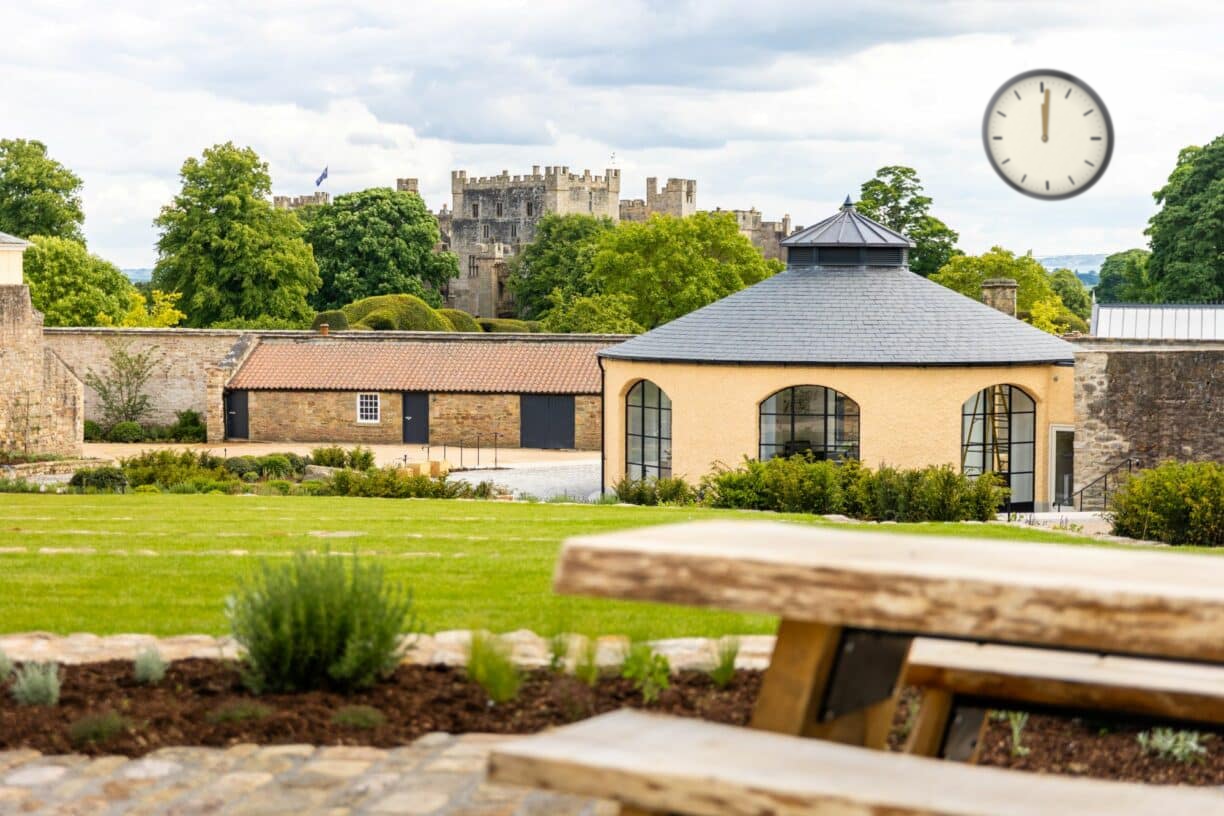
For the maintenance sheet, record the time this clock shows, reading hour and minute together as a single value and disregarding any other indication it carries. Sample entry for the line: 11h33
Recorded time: 12h01
